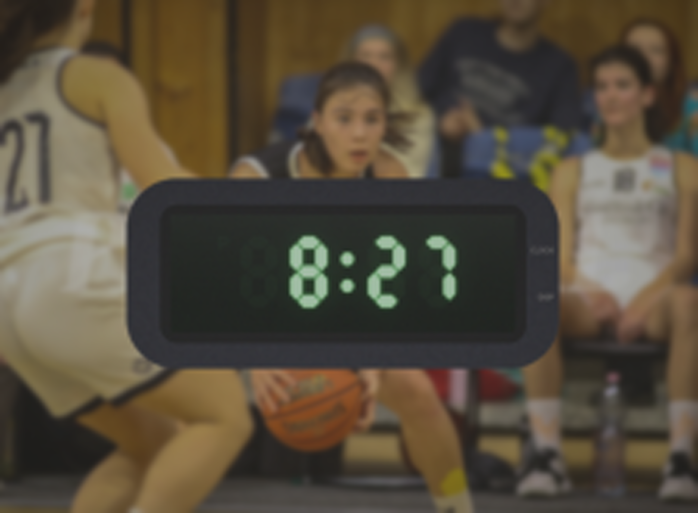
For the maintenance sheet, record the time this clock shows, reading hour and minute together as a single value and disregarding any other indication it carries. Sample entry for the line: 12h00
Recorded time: 8h27
